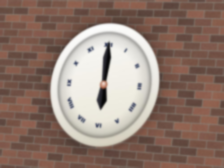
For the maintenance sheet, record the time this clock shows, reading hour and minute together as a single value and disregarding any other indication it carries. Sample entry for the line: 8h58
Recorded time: 6h00
